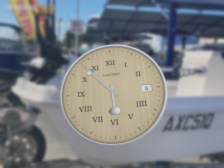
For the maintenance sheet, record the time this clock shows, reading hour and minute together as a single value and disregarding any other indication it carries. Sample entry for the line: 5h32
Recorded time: 5h53
